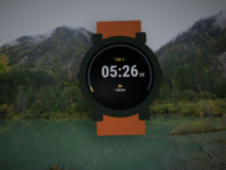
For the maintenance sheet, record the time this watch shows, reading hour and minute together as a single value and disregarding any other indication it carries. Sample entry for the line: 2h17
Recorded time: 5h26
